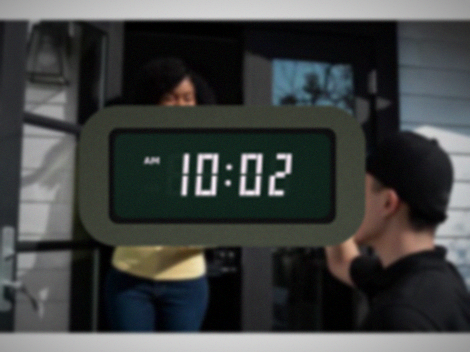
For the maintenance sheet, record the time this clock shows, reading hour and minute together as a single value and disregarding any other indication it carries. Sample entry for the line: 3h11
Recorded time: 10h02
